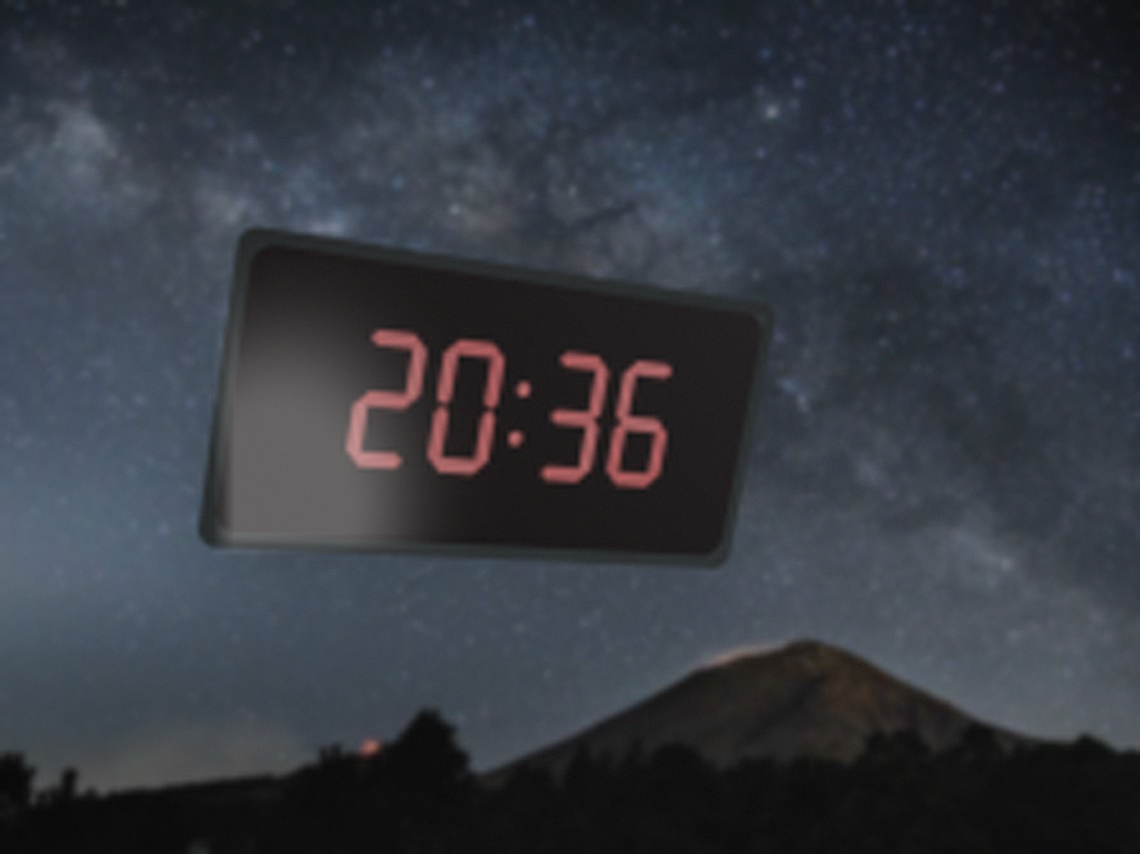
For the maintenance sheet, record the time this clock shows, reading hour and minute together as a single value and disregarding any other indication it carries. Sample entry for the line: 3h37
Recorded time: 20h36
